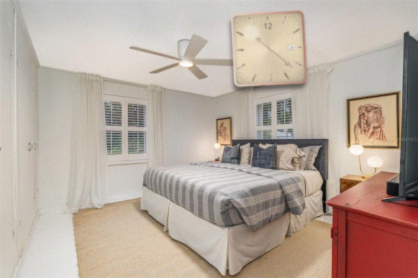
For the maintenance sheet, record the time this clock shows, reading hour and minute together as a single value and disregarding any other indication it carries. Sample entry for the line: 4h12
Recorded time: 10h22
